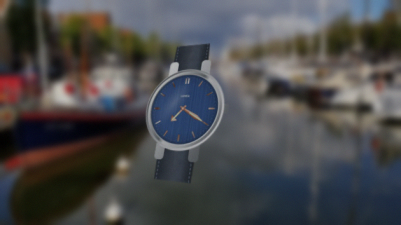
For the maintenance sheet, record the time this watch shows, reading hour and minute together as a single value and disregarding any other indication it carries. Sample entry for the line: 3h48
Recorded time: 7h20
